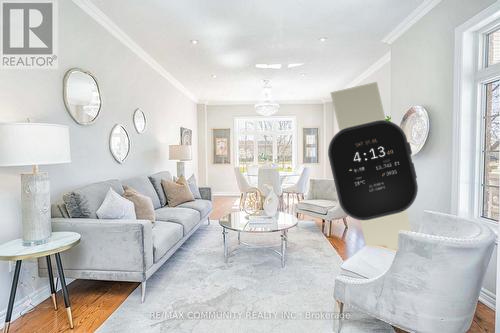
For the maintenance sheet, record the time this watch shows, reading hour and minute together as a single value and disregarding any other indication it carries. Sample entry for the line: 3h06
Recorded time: 4h13
